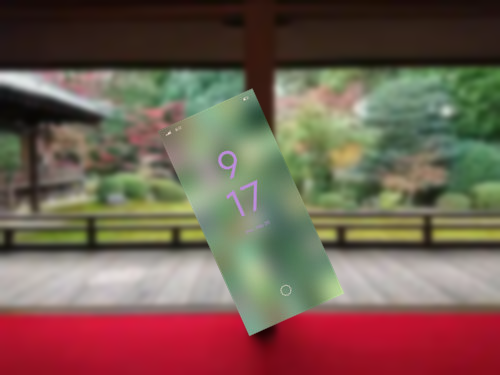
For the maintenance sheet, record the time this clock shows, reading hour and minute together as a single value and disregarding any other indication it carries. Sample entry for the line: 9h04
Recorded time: 9h17
